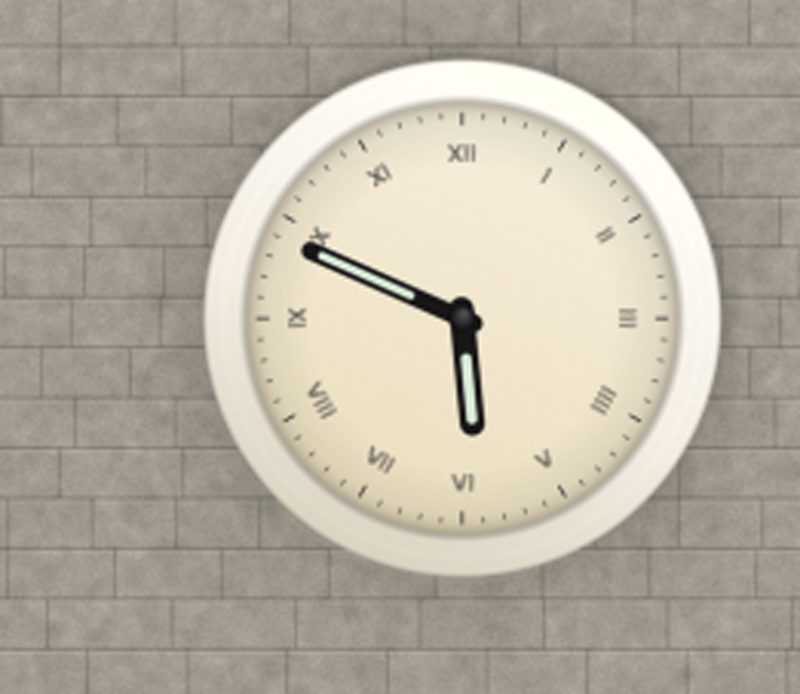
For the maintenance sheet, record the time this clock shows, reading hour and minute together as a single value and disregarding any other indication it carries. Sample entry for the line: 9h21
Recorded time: 5h49
